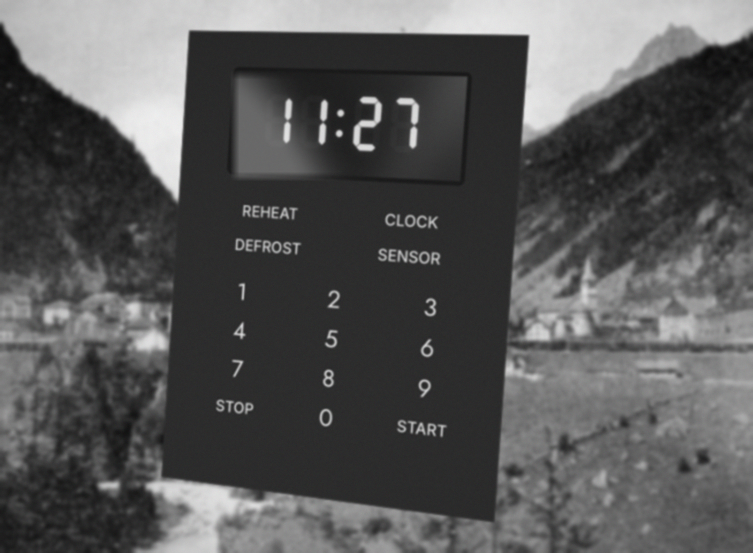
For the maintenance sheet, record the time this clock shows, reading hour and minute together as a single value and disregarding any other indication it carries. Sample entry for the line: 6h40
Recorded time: 11h27
